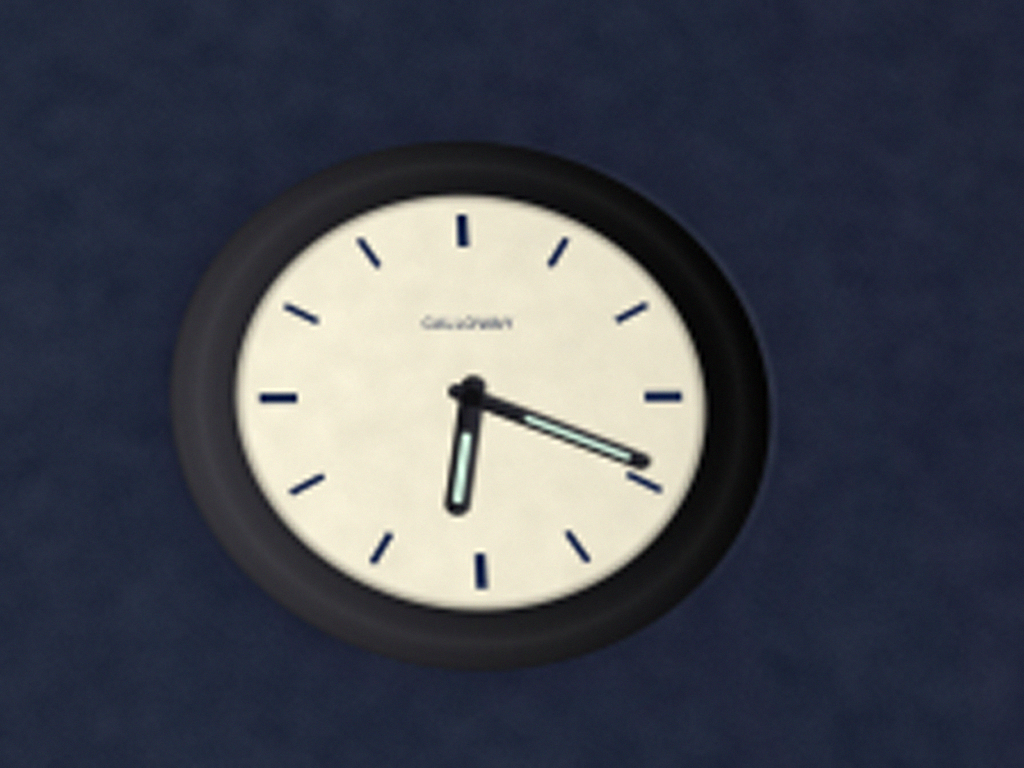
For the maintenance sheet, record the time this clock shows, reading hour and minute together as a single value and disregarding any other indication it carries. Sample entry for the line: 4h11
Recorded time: 6h19
